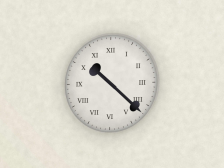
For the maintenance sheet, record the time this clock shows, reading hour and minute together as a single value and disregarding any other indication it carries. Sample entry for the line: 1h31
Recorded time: 10h22
